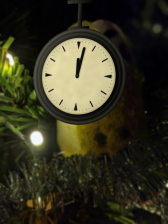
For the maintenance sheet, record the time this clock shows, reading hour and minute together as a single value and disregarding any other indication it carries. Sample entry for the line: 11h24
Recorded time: 12h02
